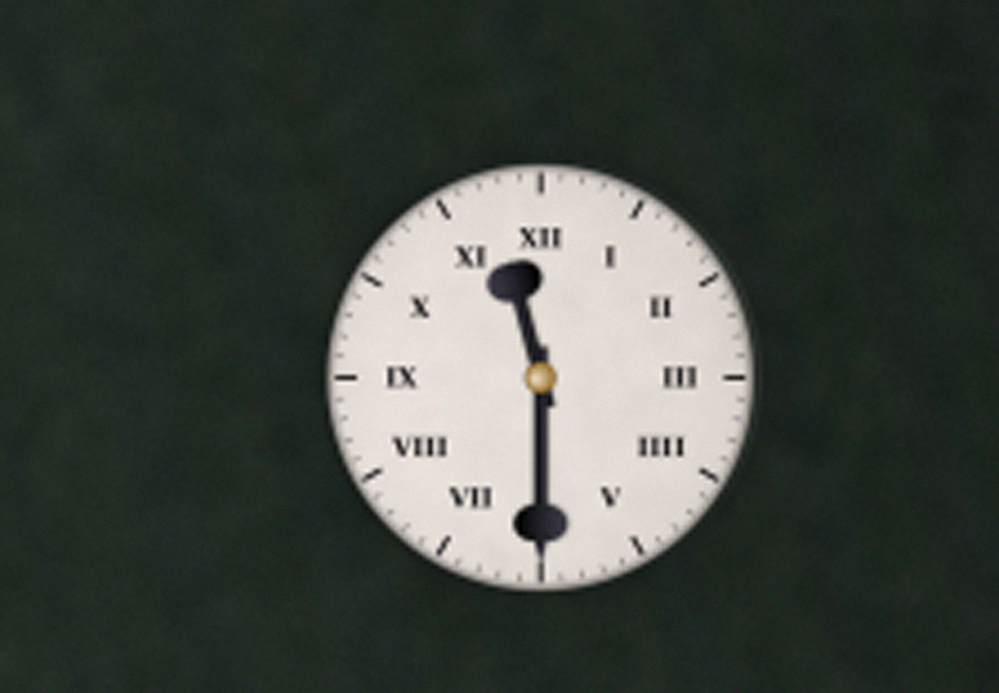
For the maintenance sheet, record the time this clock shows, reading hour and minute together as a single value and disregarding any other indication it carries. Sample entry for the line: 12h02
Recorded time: 11h30
